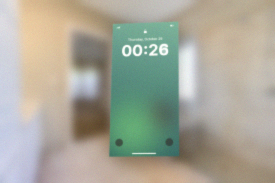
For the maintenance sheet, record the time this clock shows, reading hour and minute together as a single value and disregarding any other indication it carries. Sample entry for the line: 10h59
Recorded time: 0h26
